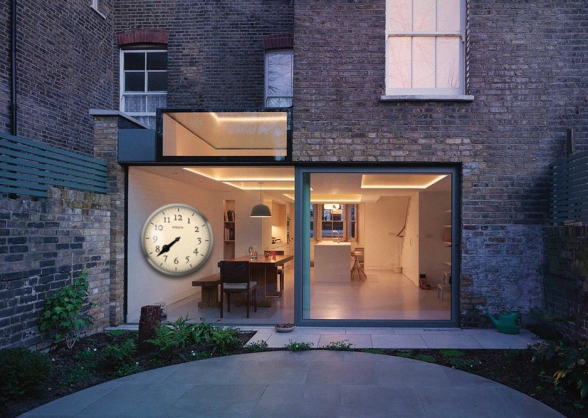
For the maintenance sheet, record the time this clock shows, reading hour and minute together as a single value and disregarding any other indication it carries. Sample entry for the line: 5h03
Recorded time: 7h38
